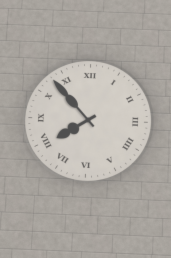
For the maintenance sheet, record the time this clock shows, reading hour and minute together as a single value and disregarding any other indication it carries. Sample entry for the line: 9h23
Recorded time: 7h53
